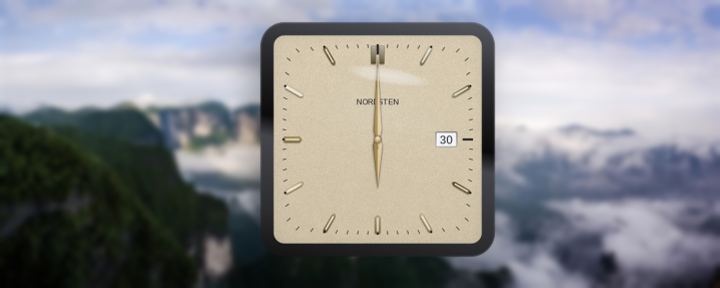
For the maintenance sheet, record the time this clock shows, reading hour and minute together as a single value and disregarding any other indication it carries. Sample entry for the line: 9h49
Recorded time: 6h00
